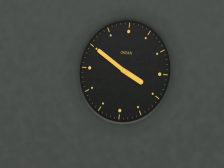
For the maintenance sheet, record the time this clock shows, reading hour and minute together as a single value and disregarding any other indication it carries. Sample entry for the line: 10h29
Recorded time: 3h50
